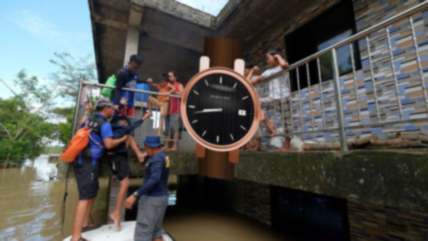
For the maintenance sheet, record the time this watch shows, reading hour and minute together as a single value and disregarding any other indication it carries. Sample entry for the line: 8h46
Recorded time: 8h43
